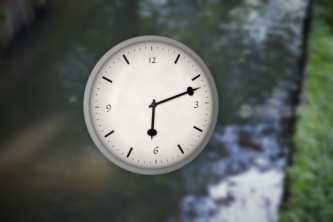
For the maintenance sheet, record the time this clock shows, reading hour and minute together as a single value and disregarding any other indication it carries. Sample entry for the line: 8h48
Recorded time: 6h12
